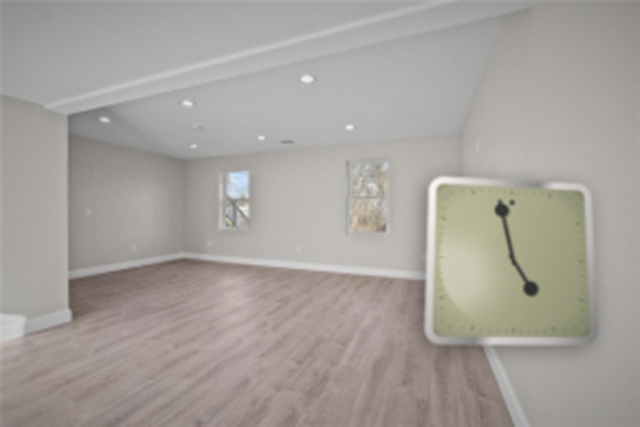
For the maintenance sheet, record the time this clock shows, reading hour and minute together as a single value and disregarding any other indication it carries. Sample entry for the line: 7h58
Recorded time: 4h58
